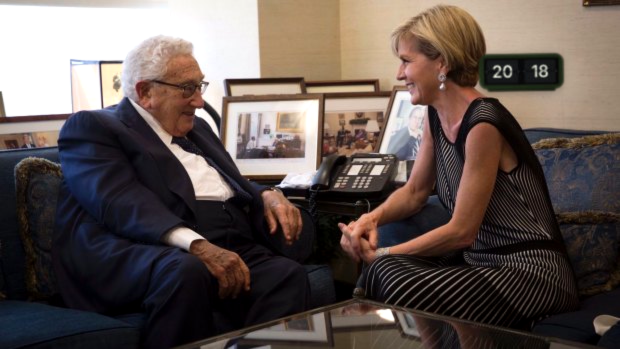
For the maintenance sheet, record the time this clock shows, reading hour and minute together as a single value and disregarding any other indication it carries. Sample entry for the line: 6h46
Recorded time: 20h18
